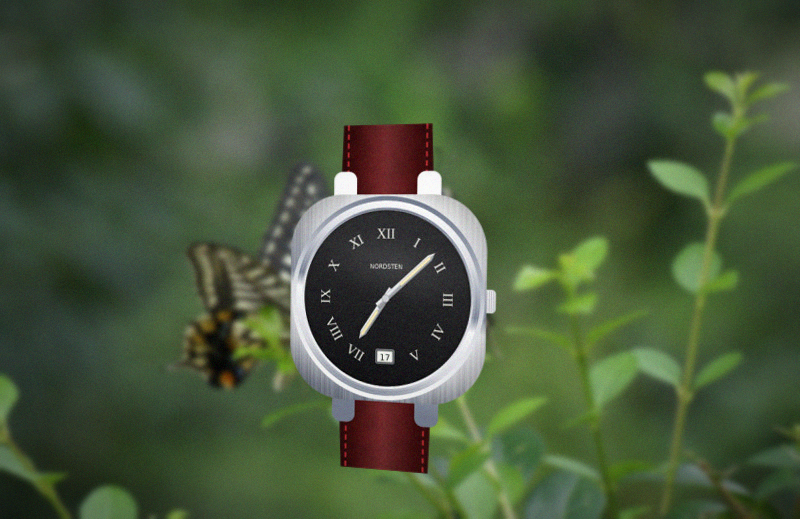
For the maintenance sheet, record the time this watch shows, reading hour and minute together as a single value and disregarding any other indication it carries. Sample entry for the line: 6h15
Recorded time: 7h08
